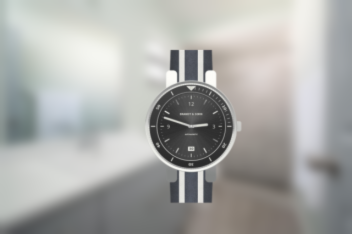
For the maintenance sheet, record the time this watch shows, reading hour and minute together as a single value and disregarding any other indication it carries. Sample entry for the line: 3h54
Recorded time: 2h48
